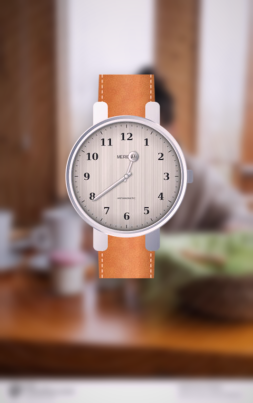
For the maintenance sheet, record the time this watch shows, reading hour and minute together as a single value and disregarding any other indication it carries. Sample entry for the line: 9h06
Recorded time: 12h39
